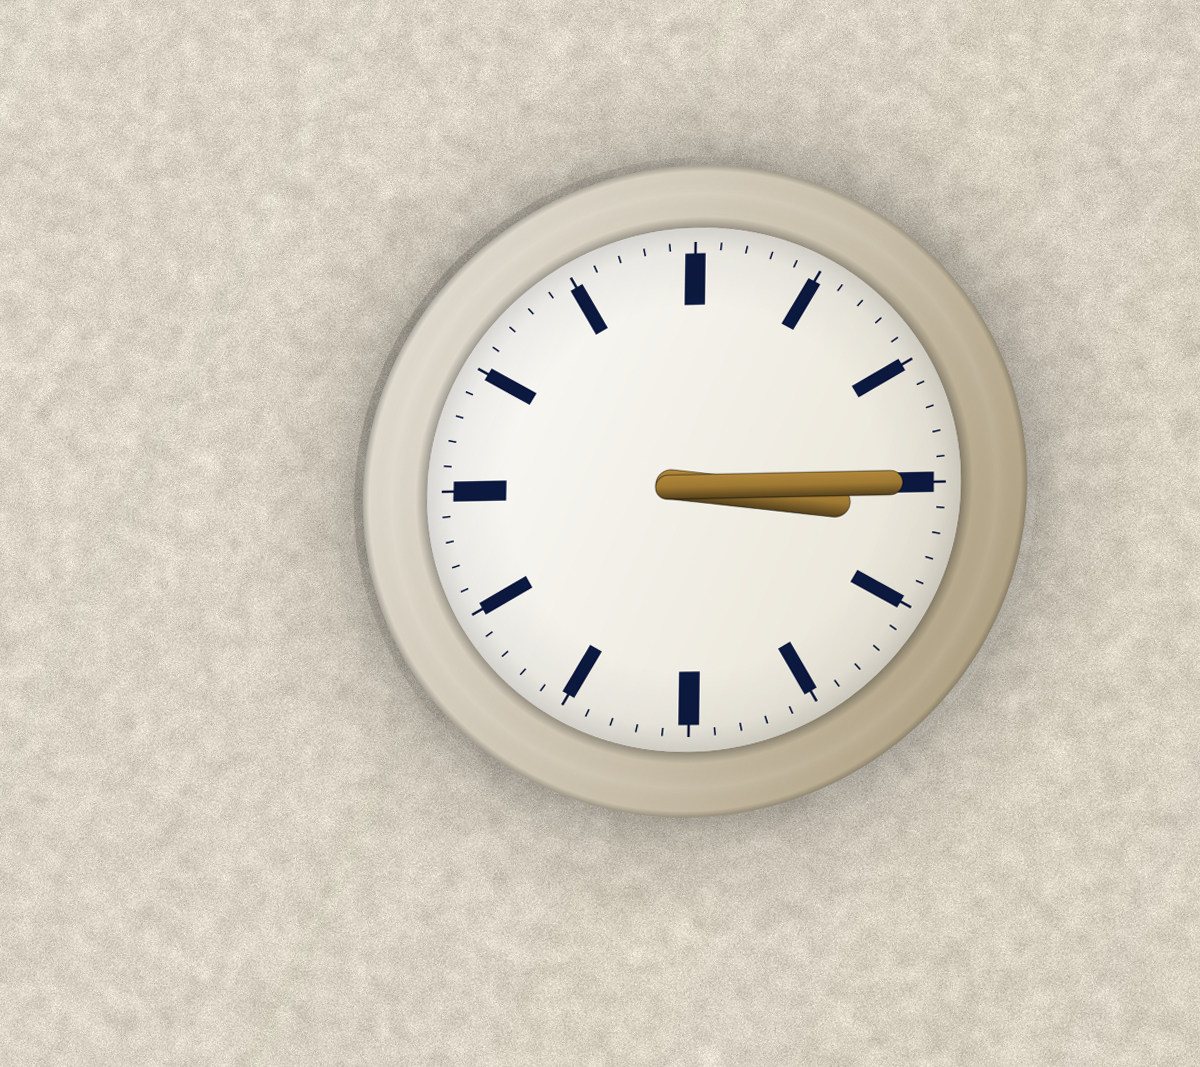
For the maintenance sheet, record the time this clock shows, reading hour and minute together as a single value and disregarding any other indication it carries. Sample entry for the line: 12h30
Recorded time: 3h15
